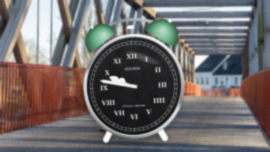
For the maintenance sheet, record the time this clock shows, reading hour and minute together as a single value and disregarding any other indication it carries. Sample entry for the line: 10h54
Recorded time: 9h47
